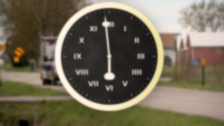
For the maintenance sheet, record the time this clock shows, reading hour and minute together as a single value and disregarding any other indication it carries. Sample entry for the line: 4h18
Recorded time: 5h59
